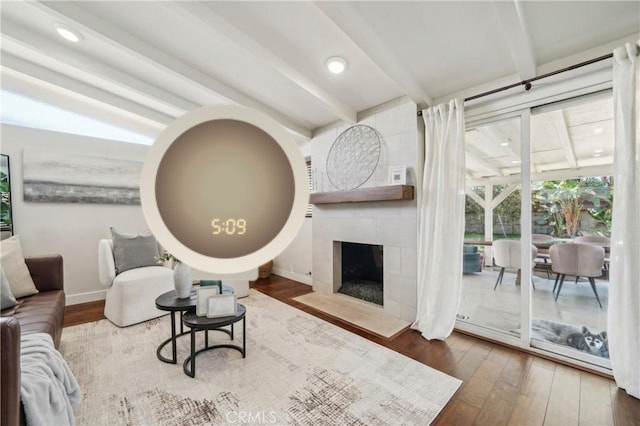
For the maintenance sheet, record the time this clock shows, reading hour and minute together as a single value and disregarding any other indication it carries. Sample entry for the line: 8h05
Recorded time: 5h09
